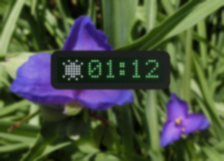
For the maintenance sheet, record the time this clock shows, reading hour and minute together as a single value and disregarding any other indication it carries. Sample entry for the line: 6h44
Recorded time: 1h12
